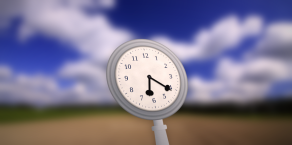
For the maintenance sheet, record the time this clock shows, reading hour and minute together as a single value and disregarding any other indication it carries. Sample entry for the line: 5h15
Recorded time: 6h21
